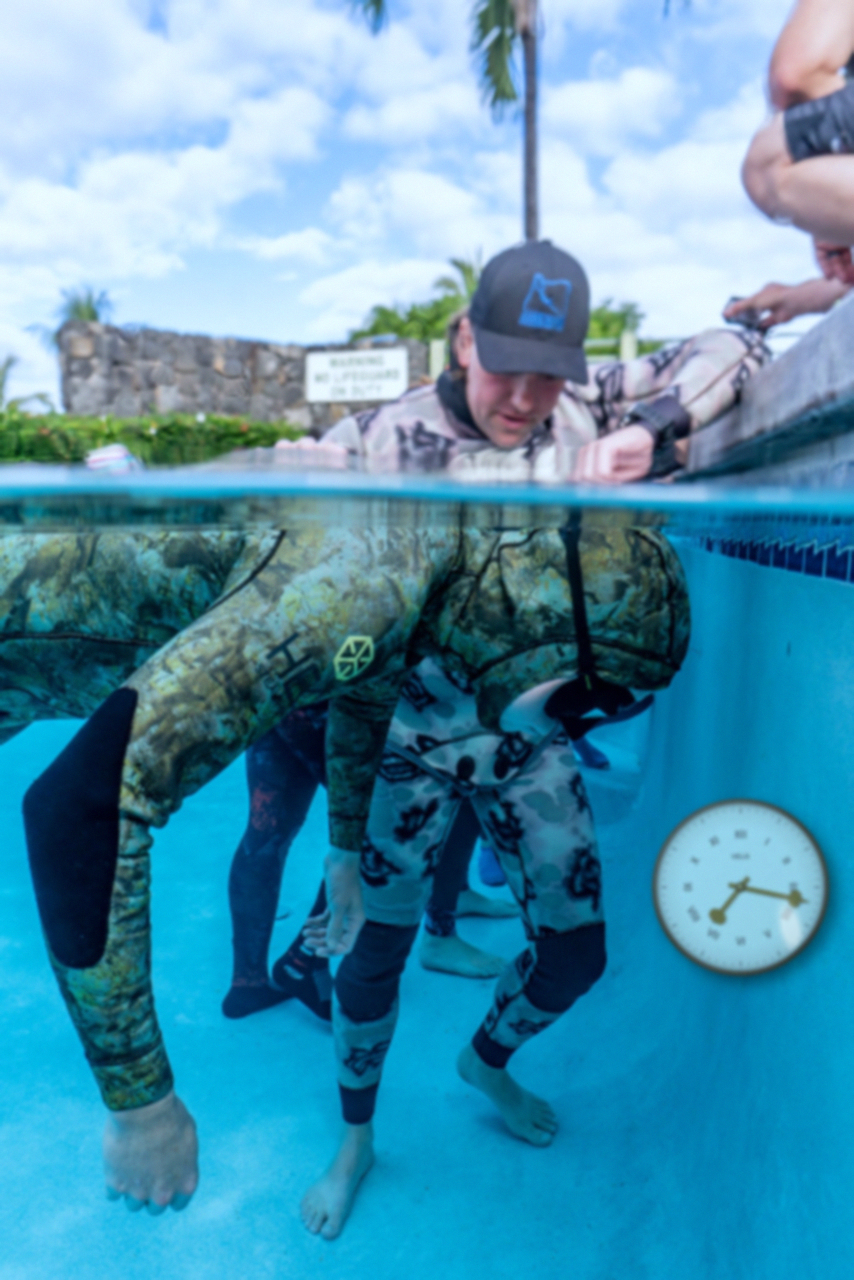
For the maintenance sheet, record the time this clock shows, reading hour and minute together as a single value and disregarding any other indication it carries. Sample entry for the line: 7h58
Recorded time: 7h17
